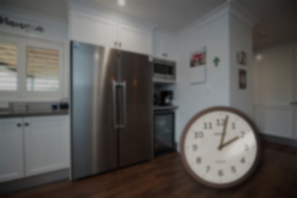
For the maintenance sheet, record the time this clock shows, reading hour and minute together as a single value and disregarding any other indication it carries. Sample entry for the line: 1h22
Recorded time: 2h02
